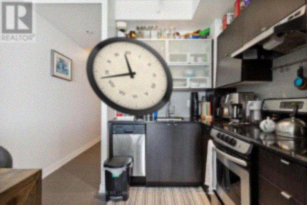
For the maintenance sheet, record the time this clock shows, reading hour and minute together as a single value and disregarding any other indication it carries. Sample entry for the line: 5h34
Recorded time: 11h43
